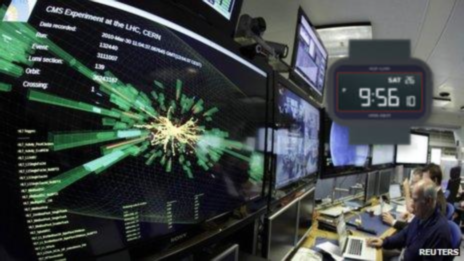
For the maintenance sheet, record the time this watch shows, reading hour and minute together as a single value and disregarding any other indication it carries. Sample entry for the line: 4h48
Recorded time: 9h56
